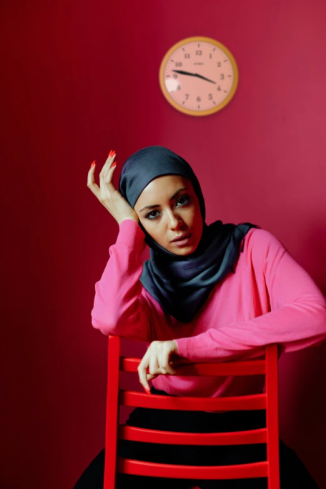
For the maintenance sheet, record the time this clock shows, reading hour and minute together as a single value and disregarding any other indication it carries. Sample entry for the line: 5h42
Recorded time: 3h47
